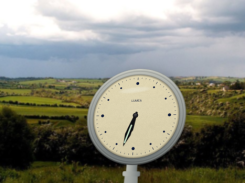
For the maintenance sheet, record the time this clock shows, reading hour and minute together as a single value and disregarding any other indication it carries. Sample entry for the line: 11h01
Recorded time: 6h33
